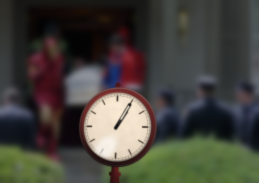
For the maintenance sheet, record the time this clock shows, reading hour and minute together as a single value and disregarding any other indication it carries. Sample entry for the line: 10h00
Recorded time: 1h05
